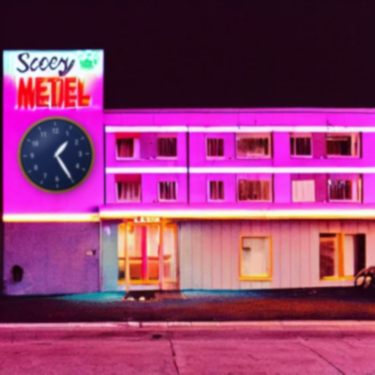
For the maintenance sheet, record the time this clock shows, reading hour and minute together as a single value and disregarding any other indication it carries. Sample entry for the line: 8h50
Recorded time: 1h25
